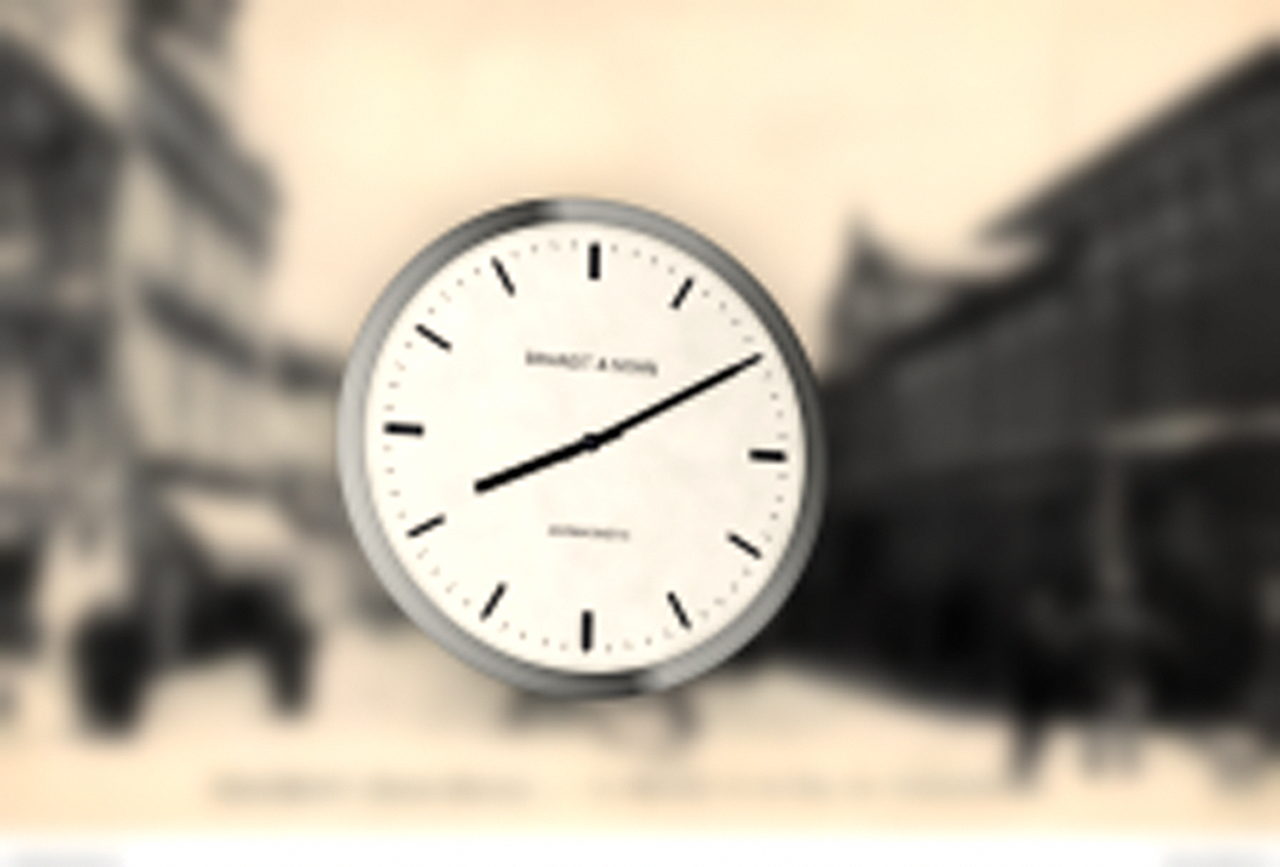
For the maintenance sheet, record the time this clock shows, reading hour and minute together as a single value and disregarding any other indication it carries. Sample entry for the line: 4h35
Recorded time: 8h10
